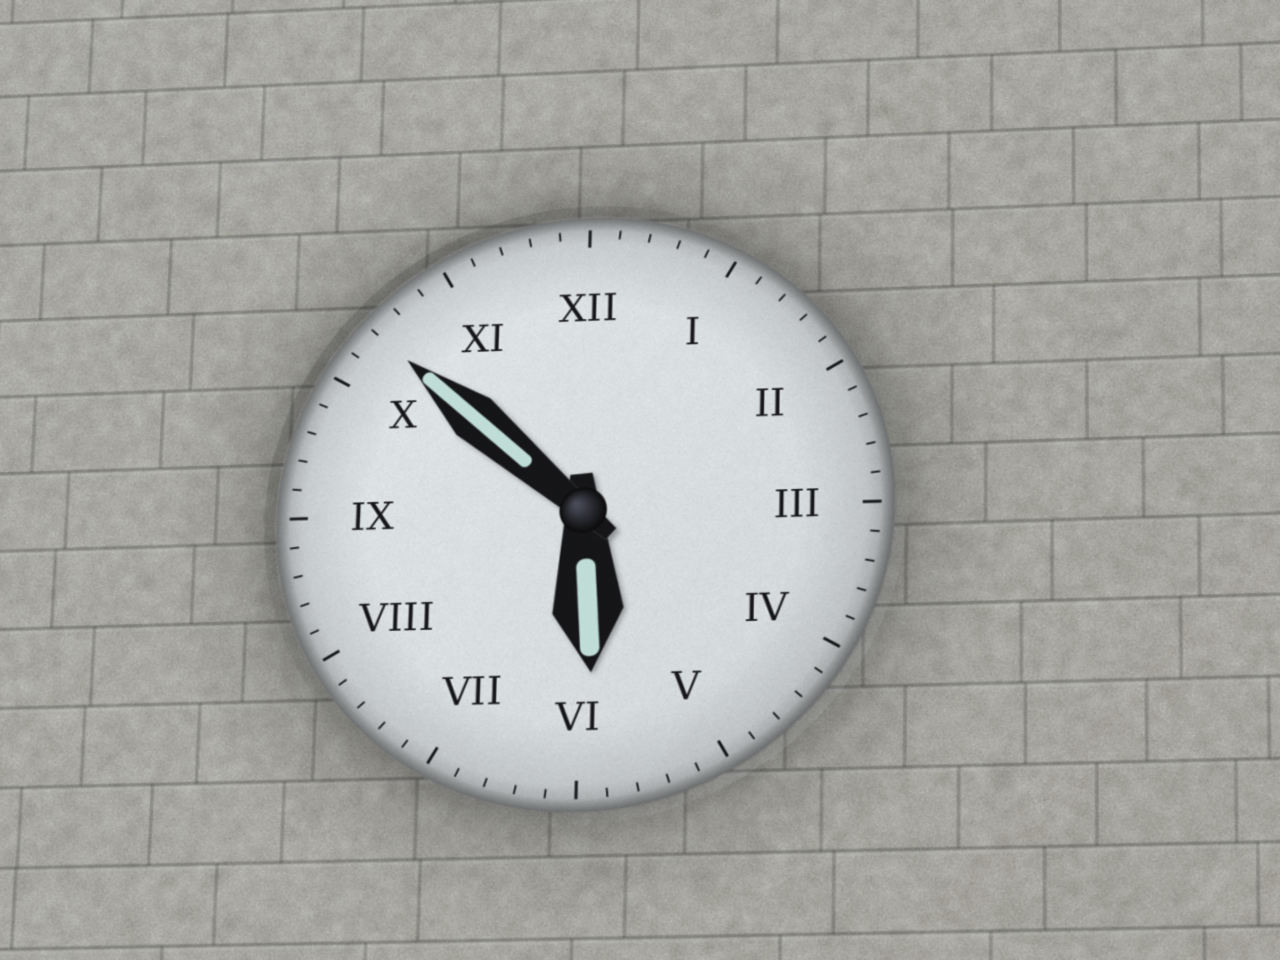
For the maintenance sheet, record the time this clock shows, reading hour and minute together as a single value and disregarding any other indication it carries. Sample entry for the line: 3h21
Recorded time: 5h52
